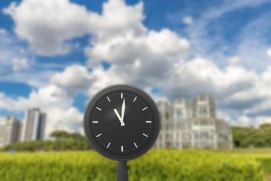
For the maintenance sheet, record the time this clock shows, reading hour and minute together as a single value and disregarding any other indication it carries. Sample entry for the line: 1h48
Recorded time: 11h01
